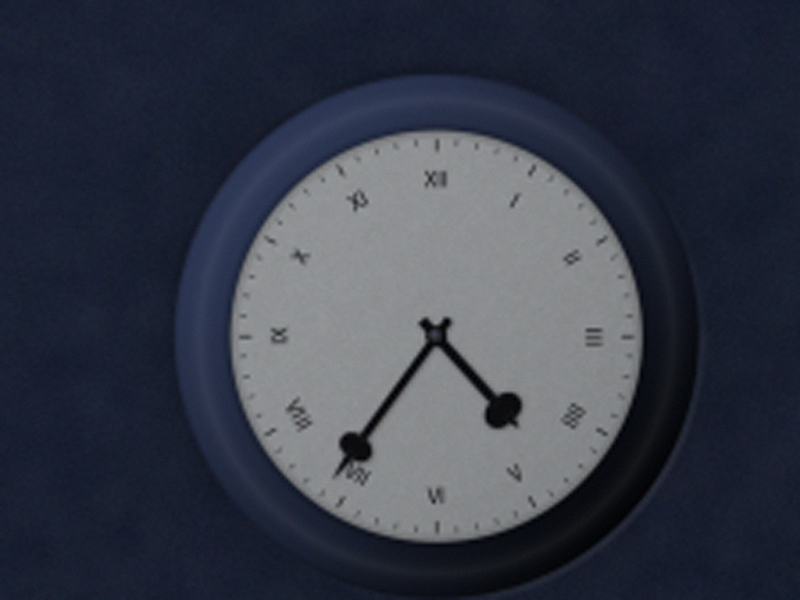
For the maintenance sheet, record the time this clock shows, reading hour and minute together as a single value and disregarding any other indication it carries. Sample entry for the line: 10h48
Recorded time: 4h36
